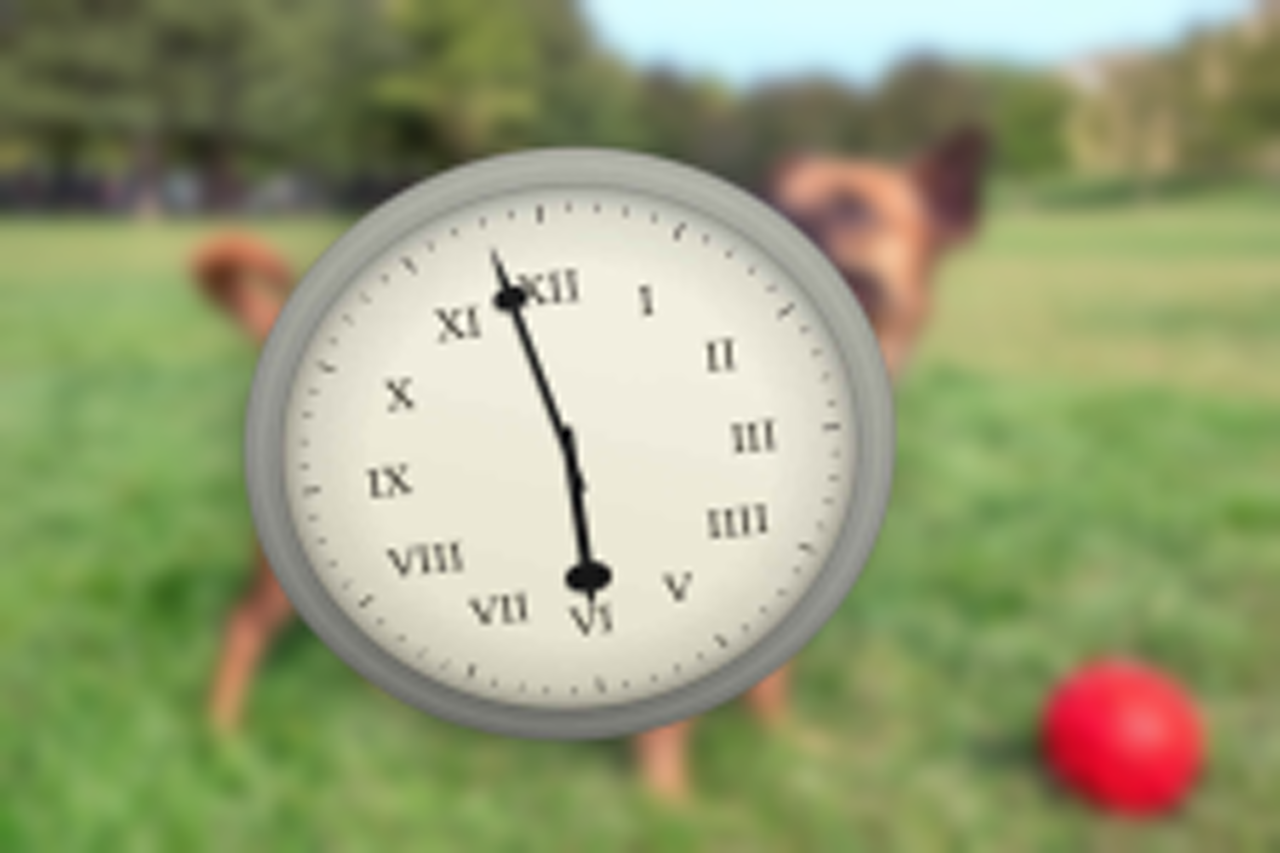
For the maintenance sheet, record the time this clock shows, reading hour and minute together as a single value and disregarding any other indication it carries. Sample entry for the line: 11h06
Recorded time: 5h58
